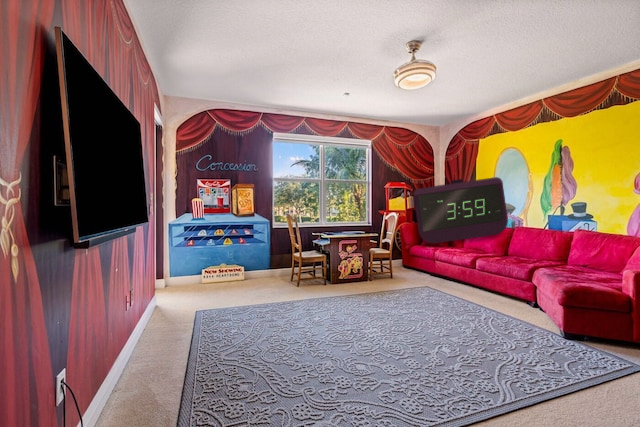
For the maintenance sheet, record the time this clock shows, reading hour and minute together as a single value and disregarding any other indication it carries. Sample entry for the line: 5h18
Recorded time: 3h59
